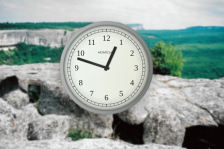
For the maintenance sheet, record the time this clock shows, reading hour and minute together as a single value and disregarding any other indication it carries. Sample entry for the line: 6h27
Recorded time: 12h48
